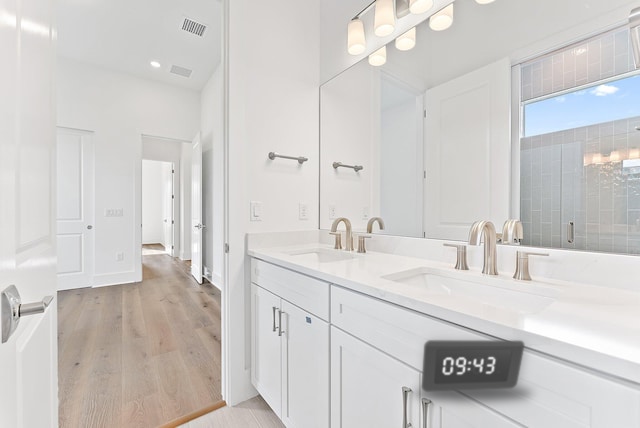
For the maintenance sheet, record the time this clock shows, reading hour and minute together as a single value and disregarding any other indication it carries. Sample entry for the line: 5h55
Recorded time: 9h43
